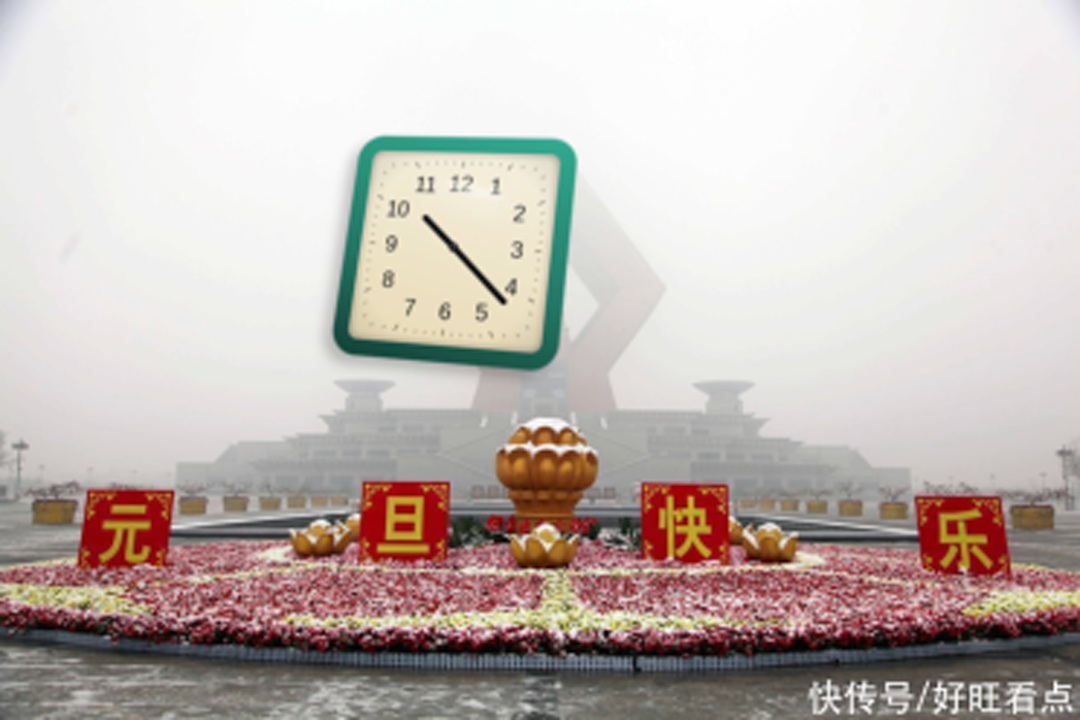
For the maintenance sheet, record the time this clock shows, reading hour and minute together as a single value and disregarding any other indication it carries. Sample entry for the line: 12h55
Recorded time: 10h22
